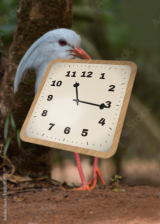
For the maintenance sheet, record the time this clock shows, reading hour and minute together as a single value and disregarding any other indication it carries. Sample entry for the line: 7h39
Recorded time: 11h16
